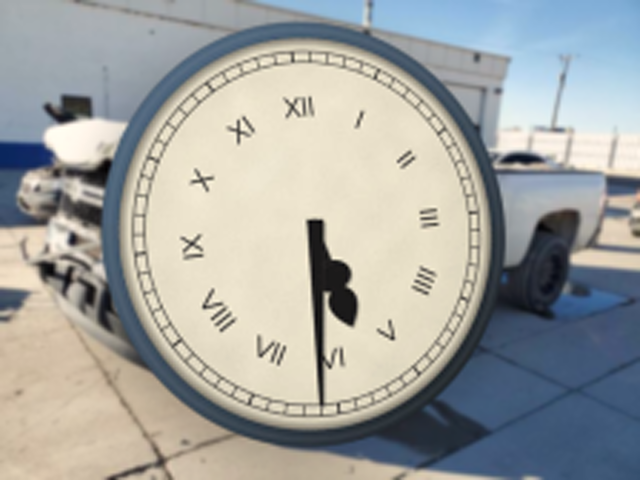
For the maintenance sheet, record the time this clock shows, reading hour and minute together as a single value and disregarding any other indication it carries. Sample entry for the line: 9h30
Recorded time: 5h31
